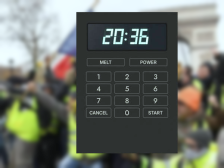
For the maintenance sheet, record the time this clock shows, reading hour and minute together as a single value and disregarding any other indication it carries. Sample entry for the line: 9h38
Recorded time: 20h36
